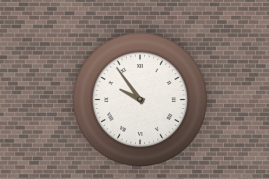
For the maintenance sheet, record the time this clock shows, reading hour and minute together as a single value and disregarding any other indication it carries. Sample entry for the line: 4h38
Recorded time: 9h54
